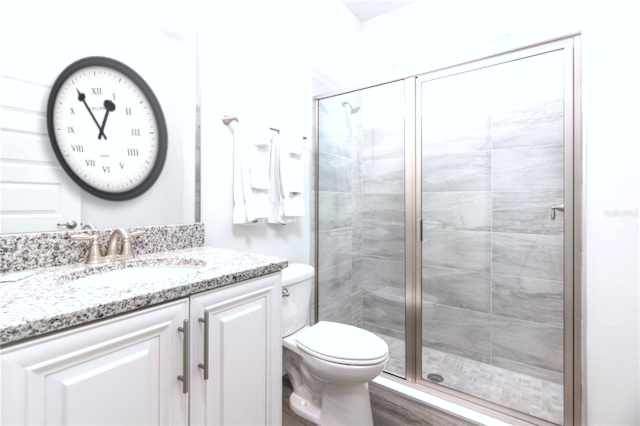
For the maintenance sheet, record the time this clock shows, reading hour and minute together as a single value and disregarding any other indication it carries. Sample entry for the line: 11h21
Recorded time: 12h55
